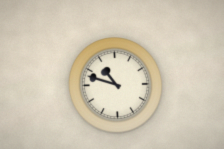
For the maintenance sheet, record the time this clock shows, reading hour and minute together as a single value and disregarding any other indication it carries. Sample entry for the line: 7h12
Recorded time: 10h48
